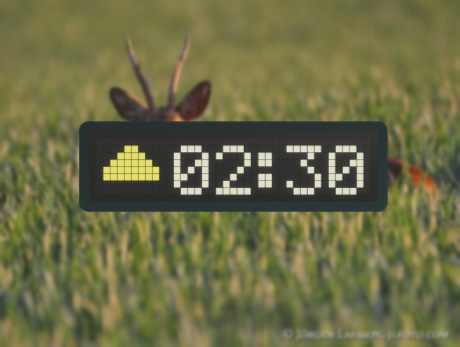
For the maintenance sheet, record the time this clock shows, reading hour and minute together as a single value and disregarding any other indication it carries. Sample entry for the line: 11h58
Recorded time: 2h30
